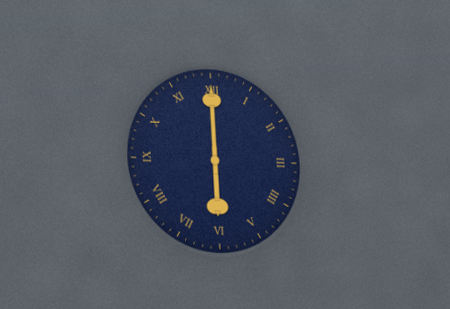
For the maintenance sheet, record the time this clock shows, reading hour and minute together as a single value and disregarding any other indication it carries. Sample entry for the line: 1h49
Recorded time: 6h00
